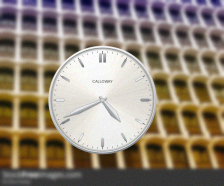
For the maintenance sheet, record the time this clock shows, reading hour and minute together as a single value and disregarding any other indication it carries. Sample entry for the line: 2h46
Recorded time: 4h41
